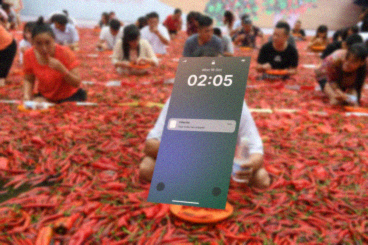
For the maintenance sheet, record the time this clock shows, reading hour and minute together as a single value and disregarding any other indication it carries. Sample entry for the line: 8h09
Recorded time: 2h05
